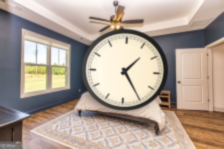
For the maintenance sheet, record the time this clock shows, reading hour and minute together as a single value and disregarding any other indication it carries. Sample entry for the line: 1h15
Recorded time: 1h25
